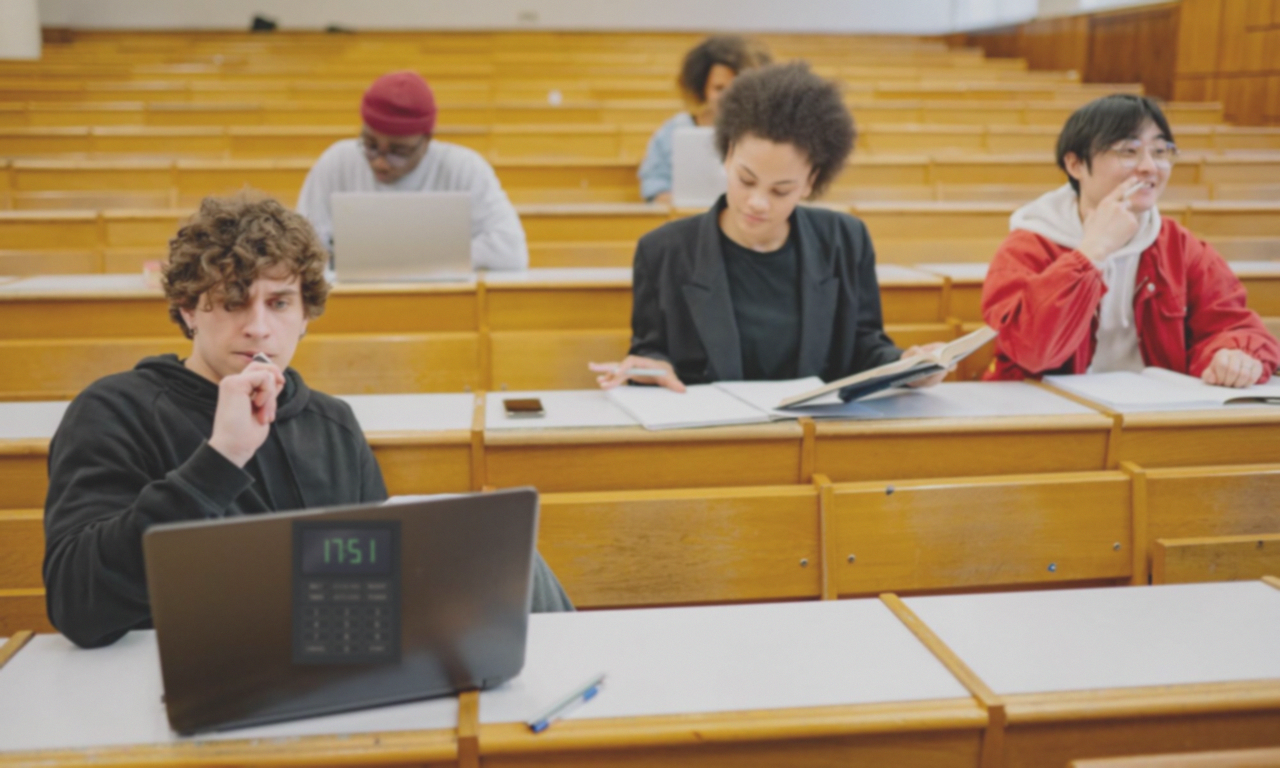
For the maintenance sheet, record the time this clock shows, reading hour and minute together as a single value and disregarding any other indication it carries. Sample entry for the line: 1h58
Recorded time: 17h51
